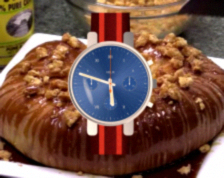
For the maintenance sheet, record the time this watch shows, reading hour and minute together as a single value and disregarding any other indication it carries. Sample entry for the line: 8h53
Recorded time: 5h48
